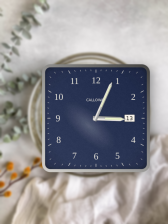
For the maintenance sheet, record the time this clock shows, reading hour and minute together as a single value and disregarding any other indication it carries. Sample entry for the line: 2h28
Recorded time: 3h04
